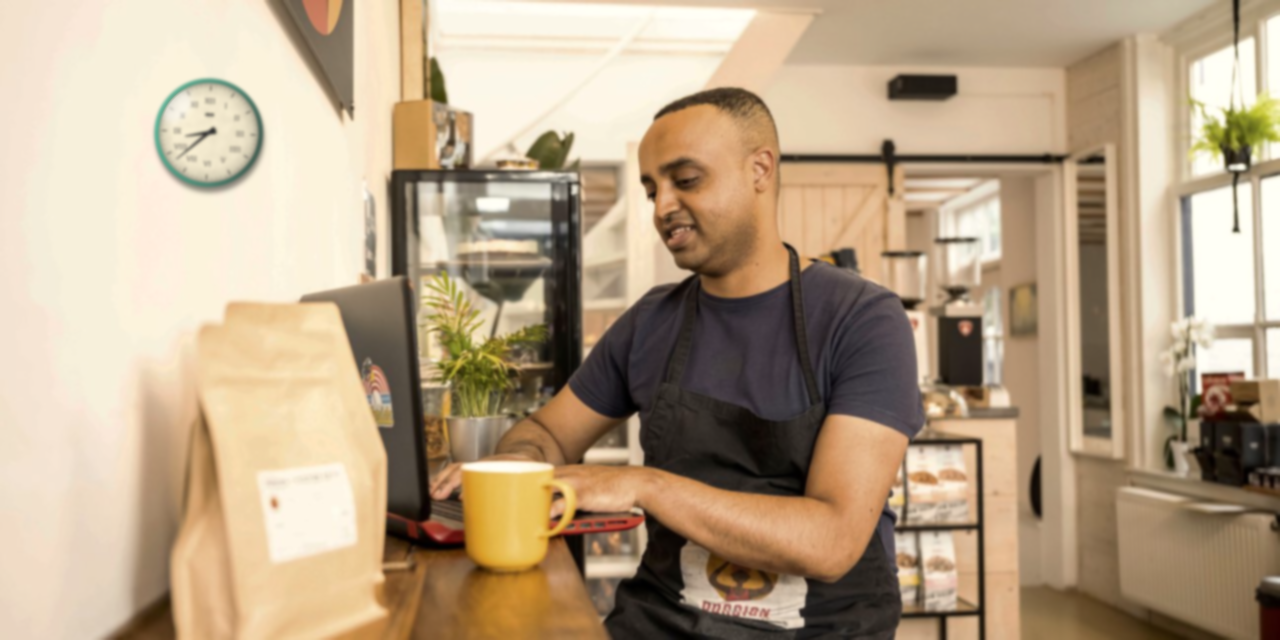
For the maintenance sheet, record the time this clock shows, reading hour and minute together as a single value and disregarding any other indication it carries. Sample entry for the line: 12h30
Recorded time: 8h38
